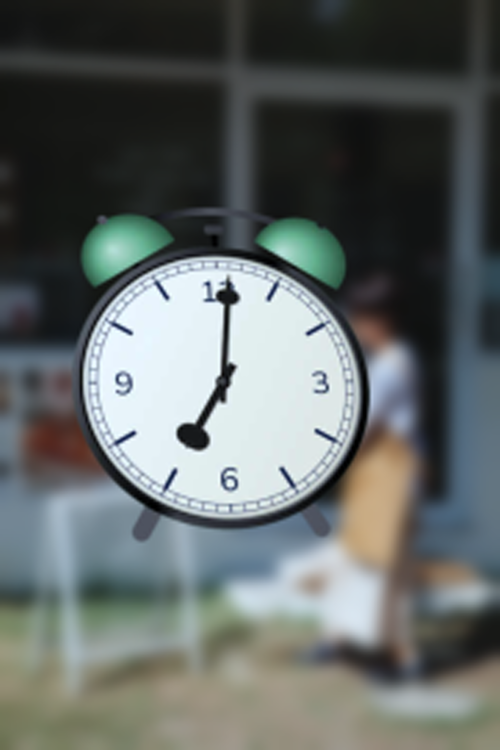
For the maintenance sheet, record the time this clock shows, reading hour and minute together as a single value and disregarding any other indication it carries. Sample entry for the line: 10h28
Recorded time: 7h01
